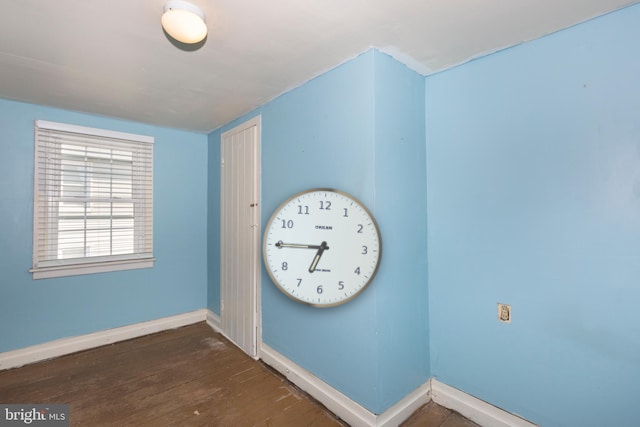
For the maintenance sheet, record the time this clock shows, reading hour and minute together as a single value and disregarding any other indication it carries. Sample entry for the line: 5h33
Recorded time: 6h45
